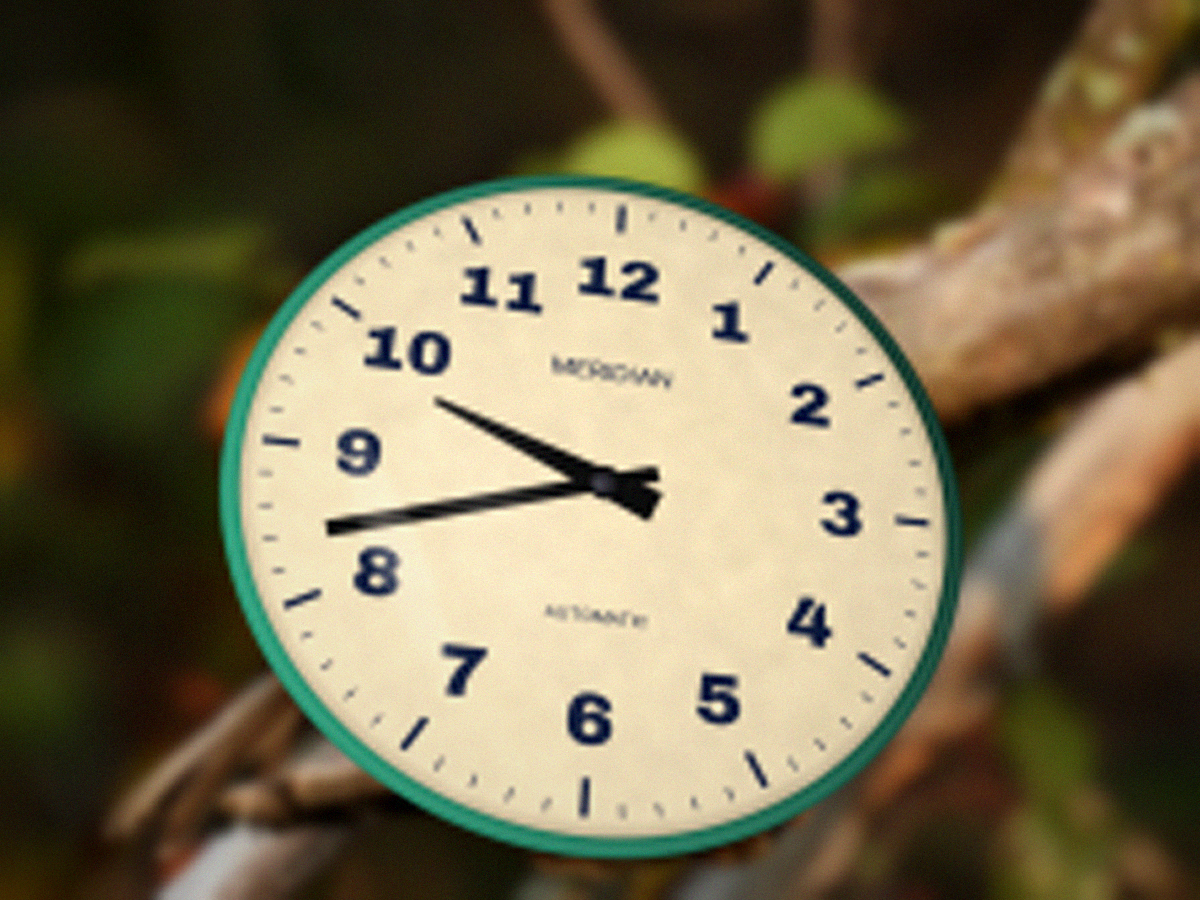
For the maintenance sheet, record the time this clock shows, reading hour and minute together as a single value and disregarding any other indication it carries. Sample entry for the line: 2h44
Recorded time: 9h42
